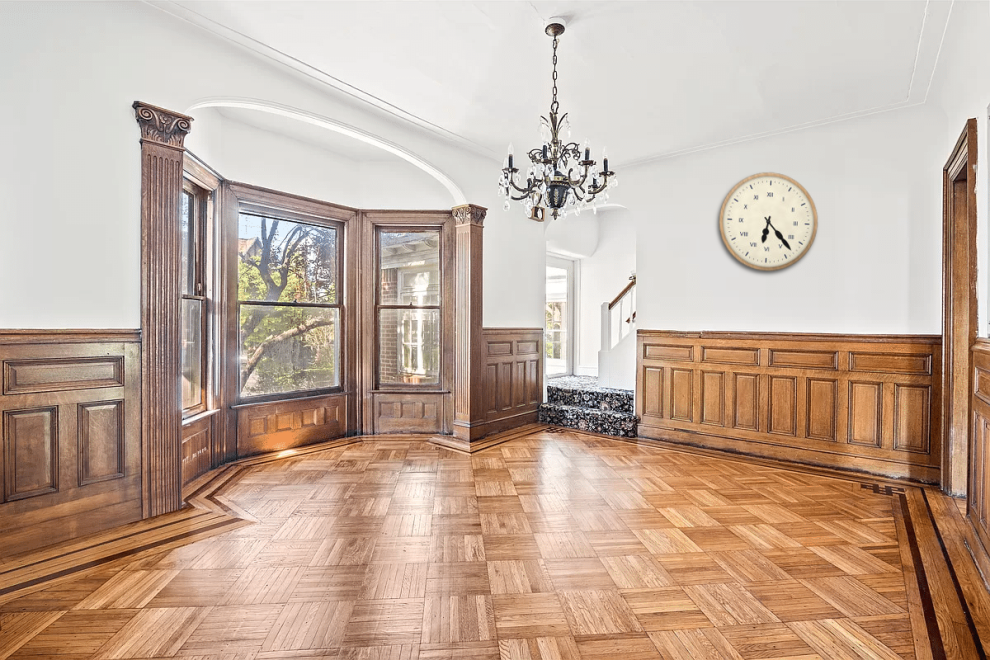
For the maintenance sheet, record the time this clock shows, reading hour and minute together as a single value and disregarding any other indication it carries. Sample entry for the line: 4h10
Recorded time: 6h23
